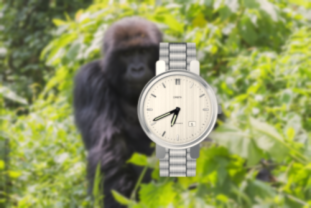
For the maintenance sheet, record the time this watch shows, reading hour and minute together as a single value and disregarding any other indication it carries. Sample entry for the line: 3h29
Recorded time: 6h41
